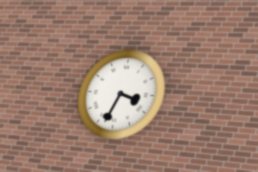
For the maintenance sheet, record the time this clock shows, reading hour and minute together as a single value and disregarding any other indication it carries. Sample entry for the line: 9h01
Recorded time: 3h33
